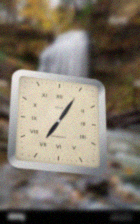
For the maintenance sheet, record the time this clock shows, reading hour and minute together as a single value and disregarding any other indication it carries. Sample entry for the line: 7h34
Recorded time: 7h05
